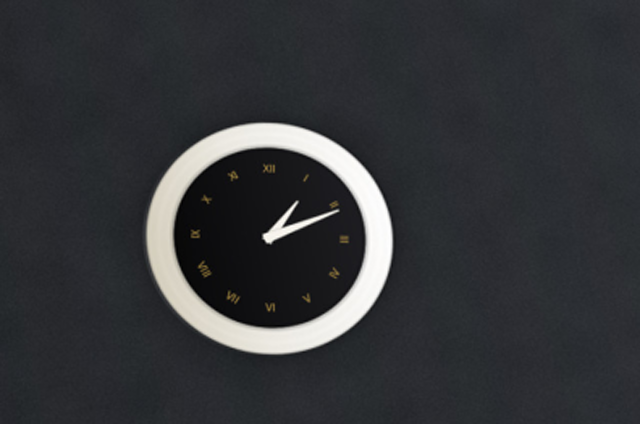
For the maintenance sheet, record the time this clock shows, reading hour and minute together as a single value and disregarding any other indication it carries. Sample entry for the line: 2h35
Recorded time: 1h11
